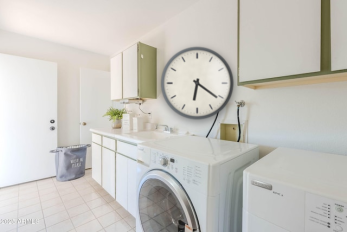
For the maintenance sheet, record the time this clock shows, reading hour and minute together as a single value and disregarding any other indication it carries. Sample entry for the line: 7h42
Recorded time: 6h21
